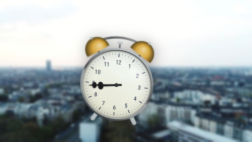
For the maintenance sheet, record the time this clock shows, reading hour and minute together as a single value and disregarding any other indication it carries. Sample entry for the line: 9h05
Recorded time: 8h44
